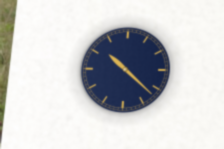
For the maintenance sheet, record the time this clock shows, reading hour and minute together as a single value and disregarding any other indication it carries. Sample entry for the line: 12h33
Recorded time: 10h22
